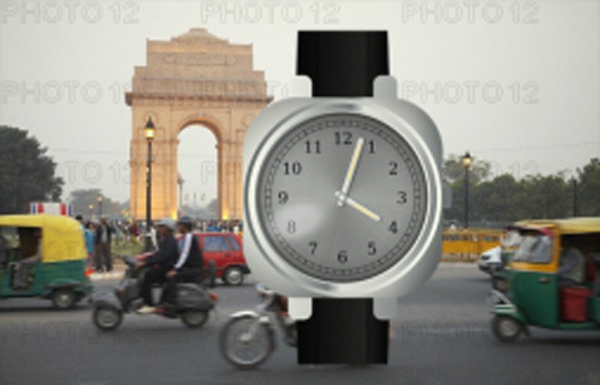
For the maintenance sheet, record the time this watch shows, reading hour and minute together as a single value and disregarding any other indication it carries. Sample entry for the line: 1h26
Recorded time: 4h03
